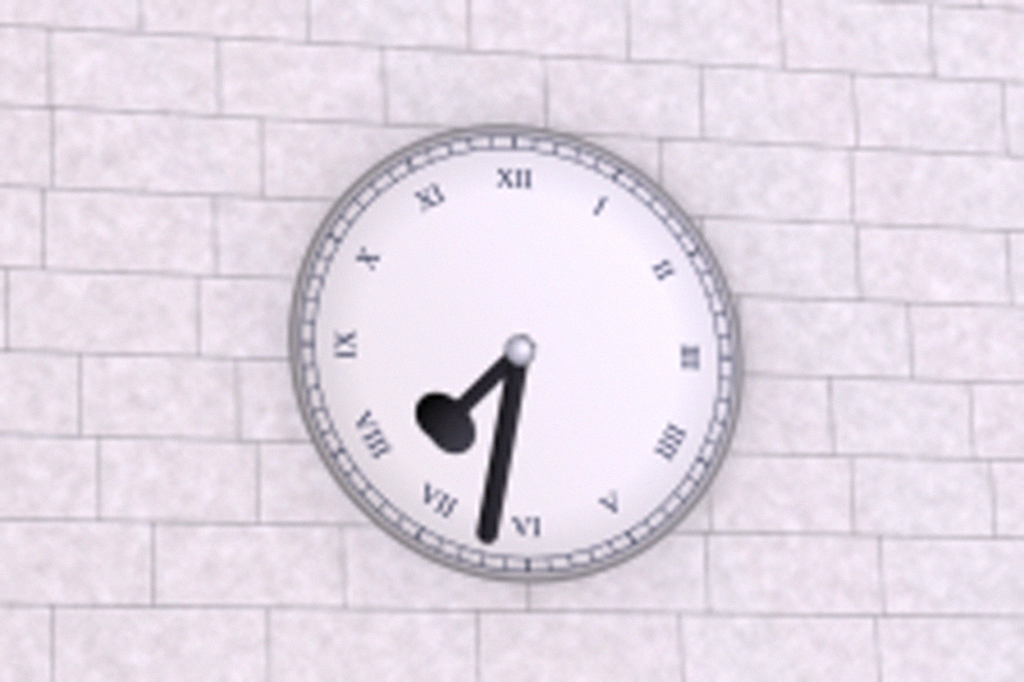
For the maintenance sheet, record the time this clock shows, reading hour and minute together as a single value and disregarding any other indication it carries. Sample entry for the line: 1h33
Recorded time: 7h32
